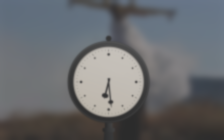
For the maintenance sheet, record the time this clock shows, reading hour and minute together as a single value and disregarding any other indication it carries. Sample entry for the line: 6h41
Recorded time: 6h29
